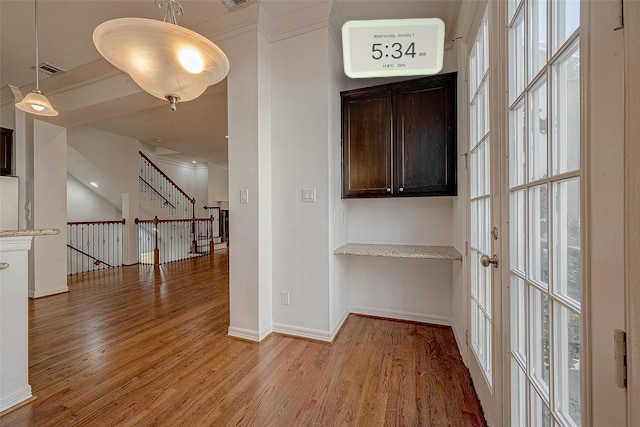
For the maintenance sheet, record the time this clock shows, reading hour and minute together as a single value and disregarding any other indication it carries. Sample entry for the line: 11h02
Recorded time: 5h34
